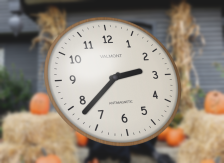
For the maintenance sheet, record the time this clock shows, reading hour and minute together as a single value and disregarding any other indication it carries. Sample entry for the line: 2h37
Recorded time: 2h38
